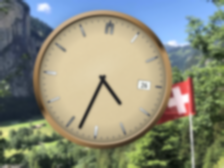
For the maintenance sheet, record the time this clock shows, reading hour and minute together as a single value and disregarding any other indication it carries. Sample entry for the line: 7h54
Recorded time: 4h33
